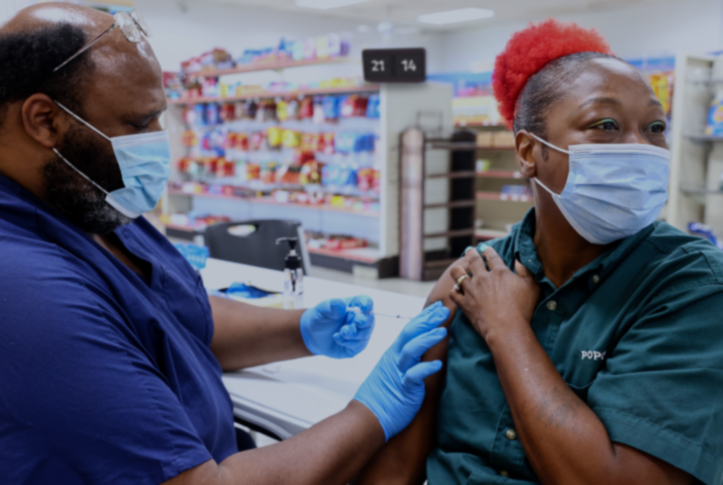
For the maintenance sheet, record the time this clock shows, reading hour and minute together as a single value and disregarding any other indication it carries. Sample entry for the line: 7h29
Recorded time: 21h14
